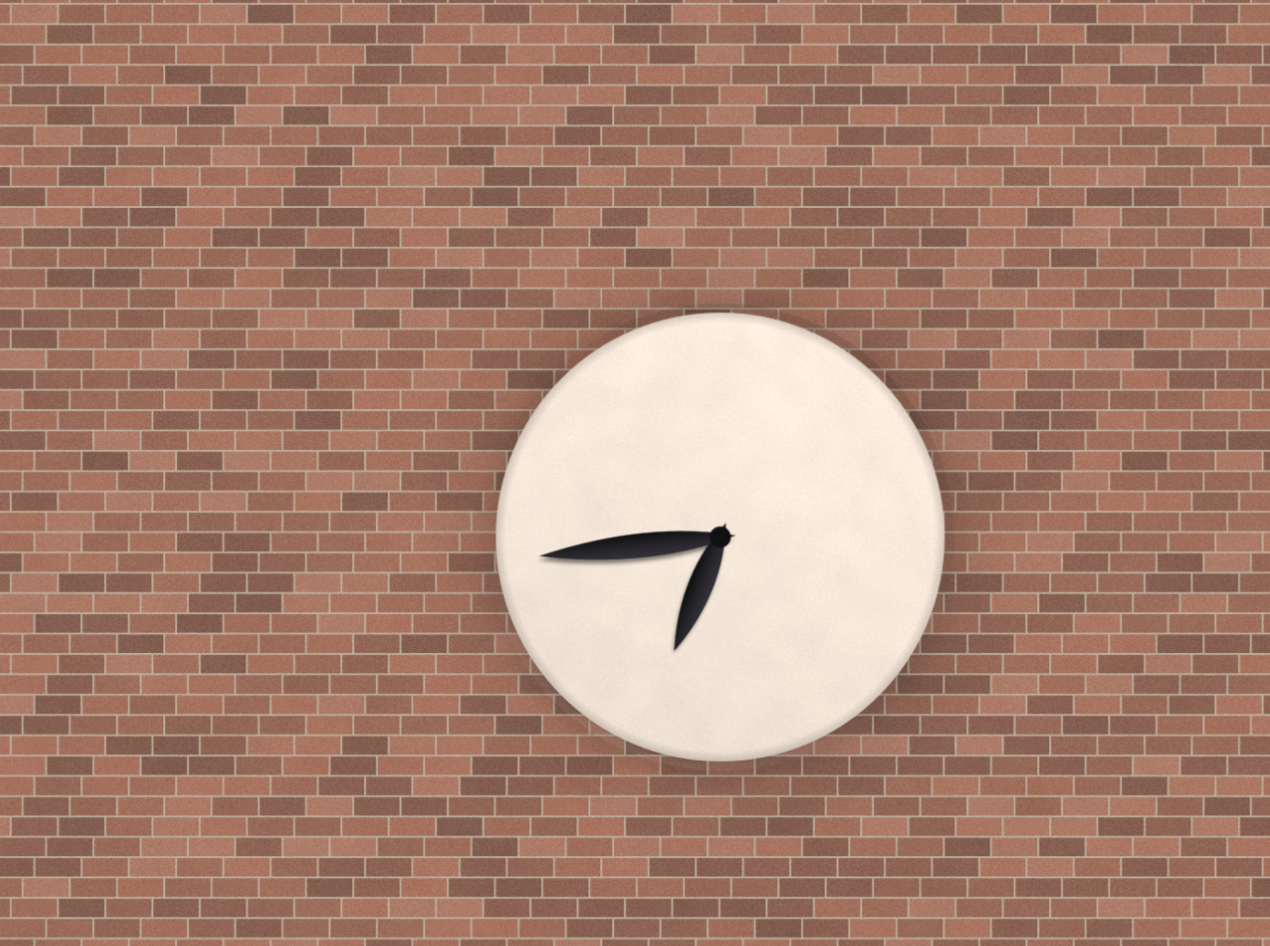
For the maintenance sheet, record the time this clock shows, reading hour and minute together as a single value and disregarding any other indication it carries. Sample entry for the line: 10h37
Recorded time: 6h44
